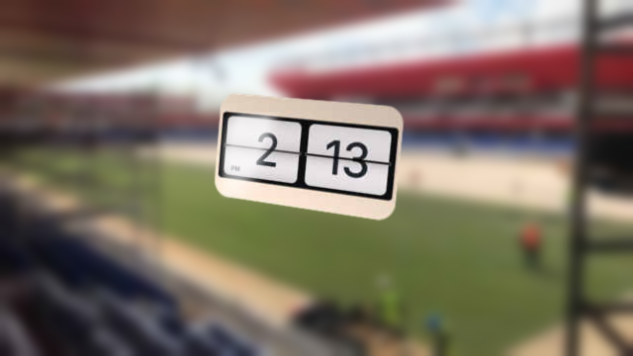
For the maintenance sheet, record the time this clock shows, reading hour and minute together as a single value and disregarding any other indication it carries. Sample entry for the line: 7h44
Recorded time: 2h13
